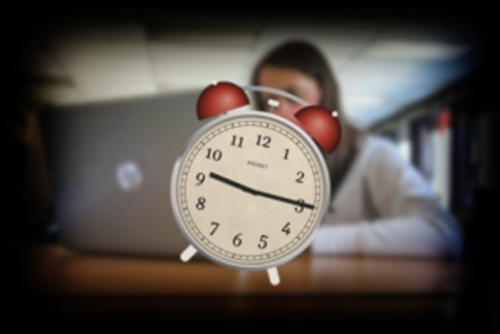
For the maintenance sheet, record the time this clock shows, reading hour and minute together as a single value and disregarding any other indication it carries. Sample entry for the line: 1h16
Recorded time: 9h15
